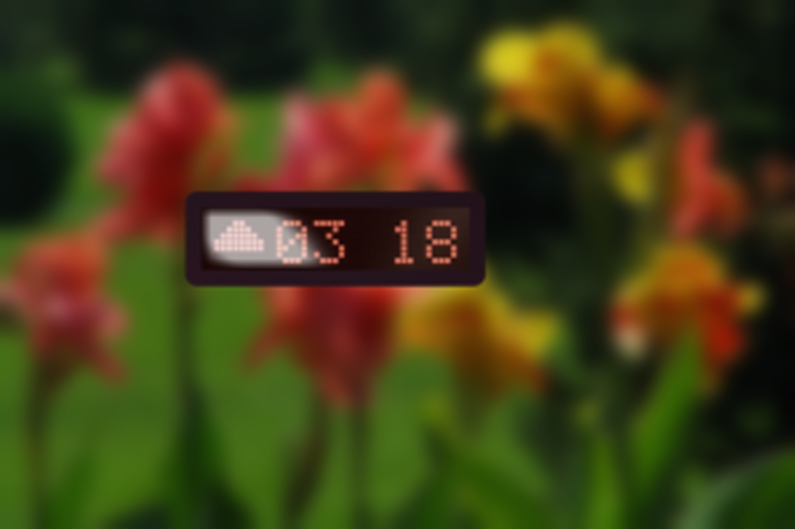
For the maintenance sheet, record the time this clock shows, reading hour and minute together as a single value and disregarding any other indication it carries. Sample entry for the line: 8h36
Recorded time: 3h18
